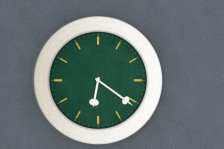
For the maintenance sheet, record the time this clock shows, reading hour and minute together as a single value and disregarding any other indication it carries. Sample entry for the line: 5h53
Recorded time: 6h21
